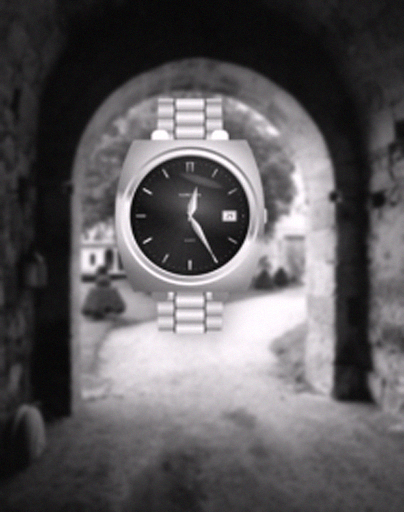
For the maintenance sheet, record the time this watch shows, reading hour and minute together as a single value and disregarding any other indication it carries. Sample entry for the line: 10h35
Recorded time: 12h25
